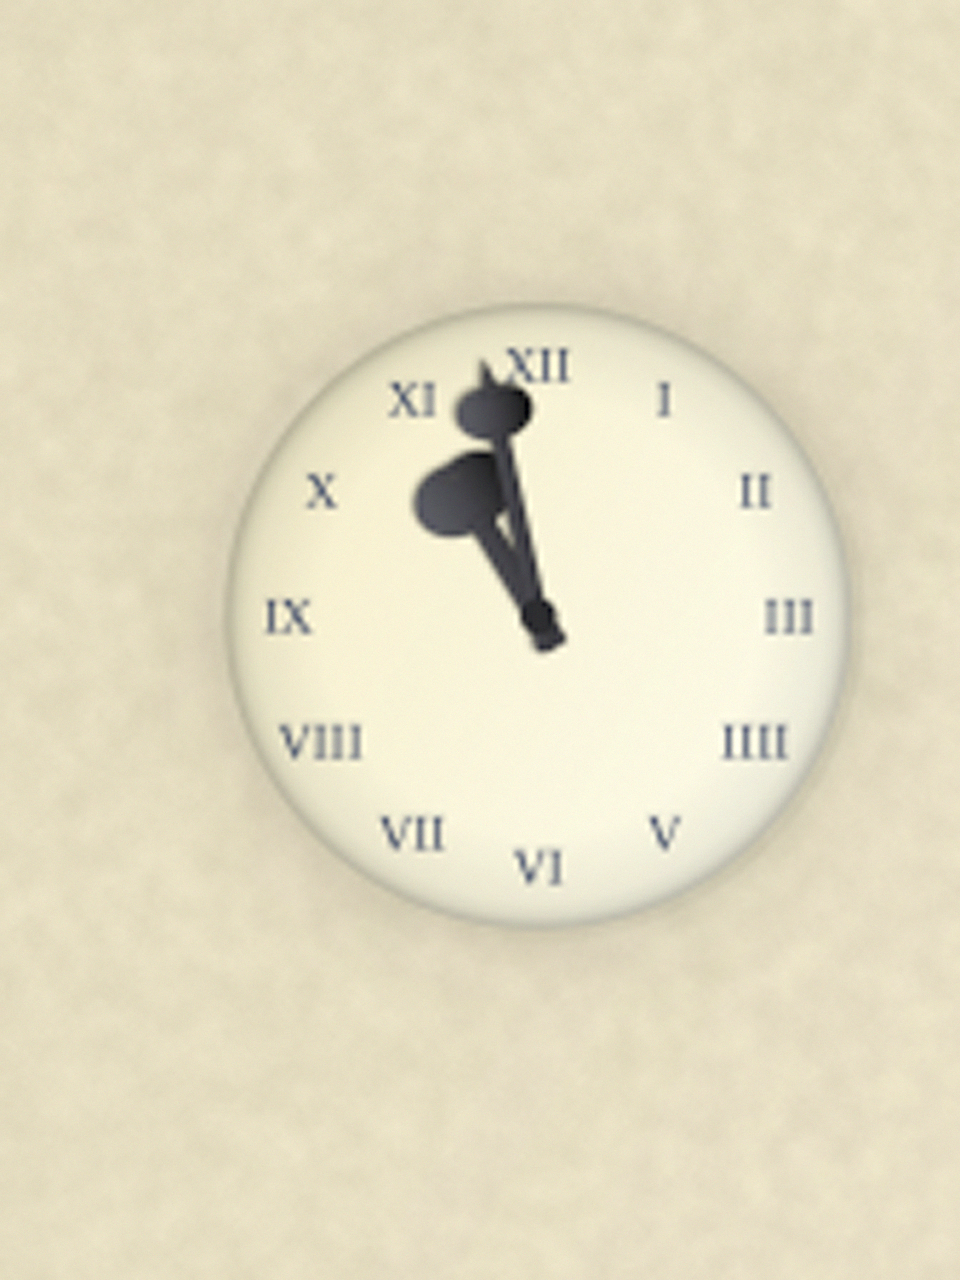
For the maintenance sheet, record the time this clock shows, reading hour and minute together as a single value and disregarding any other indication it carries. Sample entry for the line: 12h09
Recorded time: 10h58
